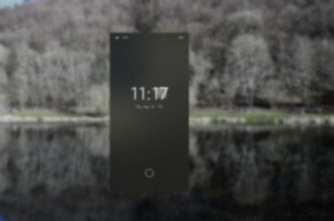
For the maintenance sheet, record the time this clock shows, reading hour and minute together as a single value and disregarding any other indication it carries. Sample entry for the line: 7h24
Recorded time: 11h17
